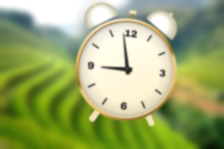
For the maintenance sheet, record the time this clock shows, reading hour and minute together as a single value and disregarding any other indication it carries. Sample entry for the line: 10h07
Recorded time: 8h58
